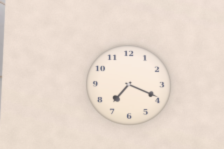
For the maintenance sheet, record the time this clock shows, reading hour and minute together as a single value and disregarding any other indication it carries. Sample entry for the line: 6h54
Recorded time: 7h19
